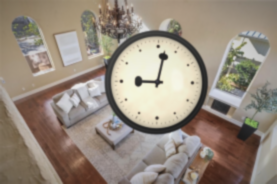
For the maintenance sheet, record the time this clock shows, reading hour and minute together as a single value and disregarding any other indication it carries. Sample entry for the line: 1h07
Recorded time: 9h02
